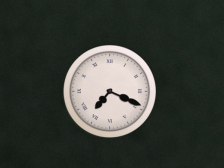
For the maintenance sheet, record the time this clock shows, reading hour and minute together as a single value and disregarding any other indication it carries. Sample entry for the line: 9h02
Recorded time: 7h19
